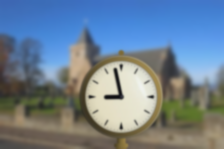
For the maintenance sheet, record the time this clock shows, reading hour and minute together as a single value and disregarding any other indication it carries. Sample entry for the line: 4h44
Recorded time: 8h58
